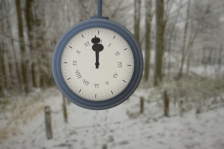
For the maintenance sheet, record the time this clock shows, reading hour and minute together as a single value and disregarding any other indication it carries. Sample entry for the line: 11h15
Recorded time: 11h59
